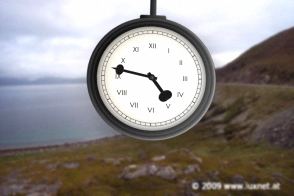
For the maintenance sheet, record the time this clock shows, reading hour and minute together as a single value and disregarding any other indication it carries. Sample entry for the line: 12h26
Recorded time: 4h47
